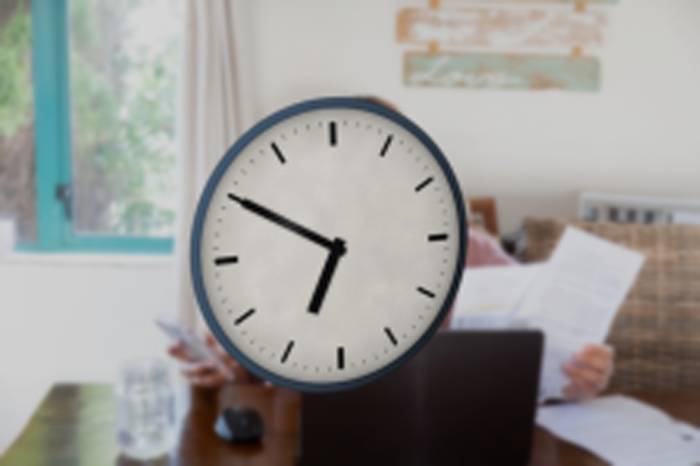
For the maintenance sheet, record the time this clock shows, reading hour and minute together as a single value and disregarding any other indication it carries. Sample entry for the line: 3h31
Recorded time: 6h50
